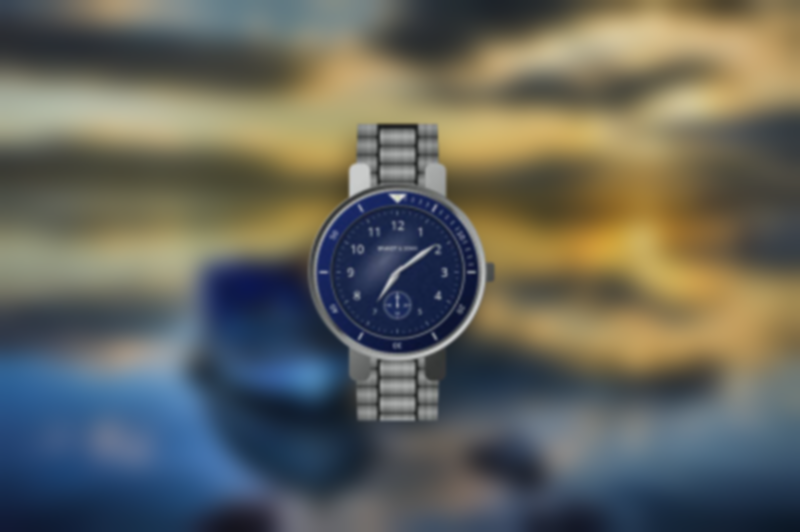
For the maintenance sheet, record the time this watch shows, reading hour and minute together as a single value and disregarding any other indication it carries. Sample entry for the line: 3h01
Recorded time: 7h09
